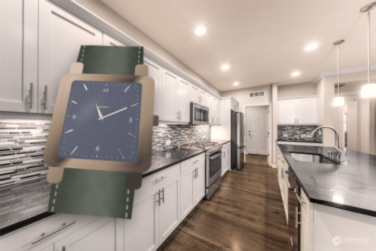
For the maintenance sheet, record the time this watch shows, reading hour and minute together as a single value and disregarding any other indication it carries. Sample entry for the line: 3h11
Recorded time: 11h10
